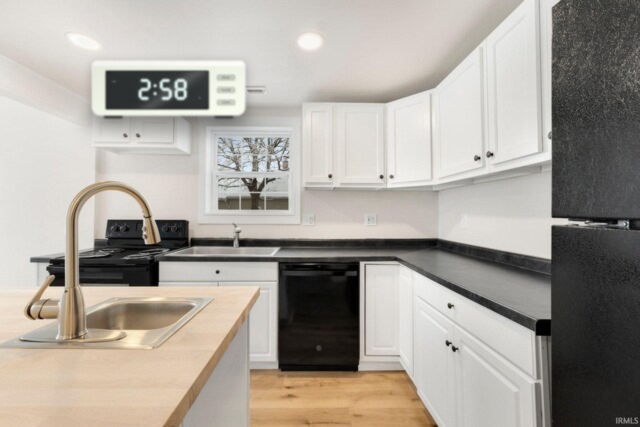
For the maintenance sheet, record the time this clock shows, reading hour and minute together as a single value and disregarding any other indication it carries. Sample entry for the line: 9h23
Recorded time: 2h58
